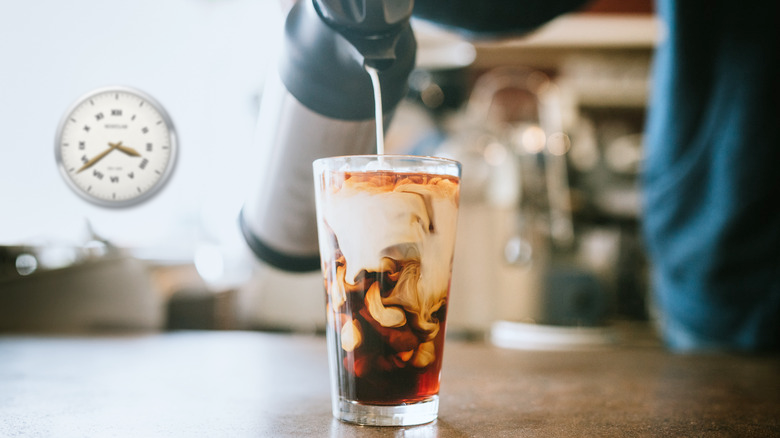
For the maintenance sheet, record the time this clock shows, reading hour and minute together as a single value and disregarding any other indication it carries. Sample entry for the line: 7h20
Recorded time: 3h39
